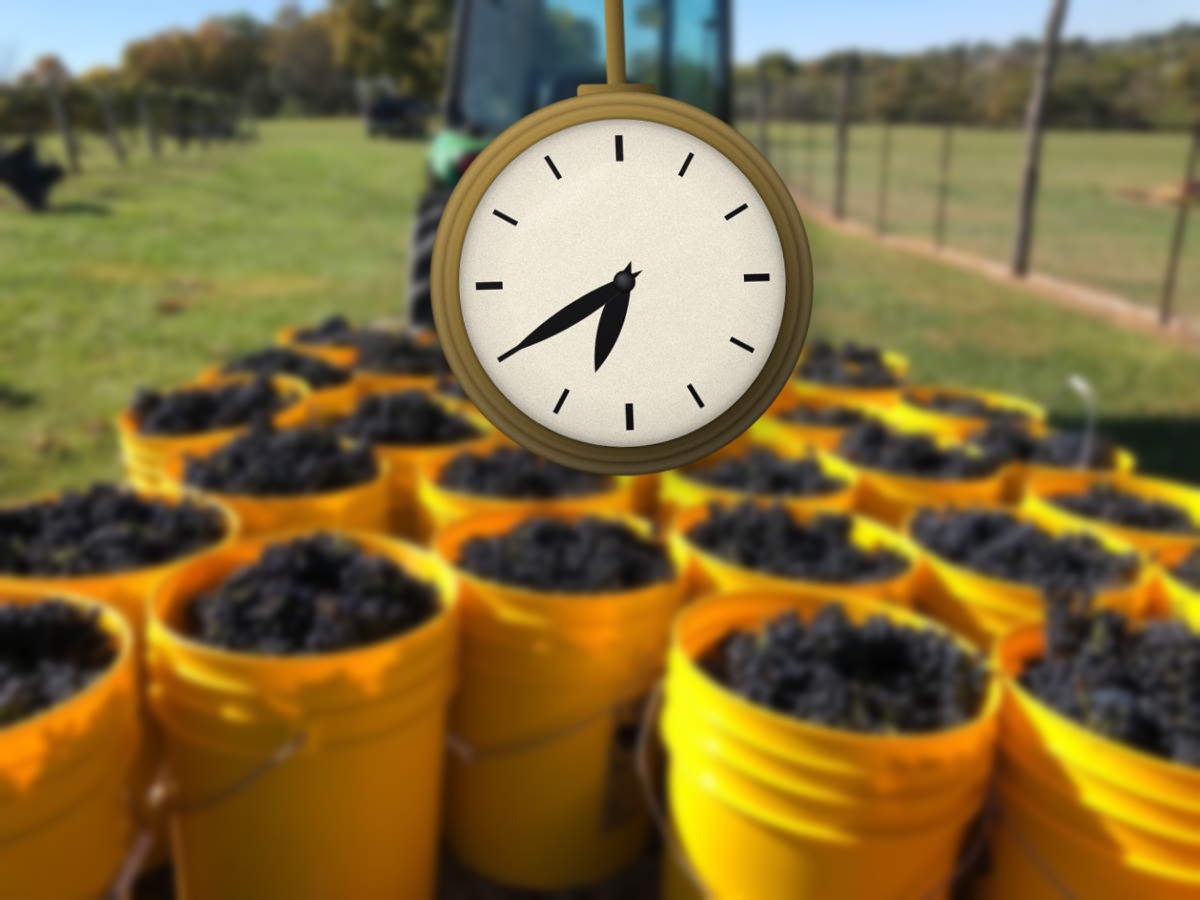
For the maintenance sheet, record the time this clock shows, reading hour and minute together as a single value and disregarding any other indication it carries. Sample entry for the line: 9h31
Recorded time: 6h40
